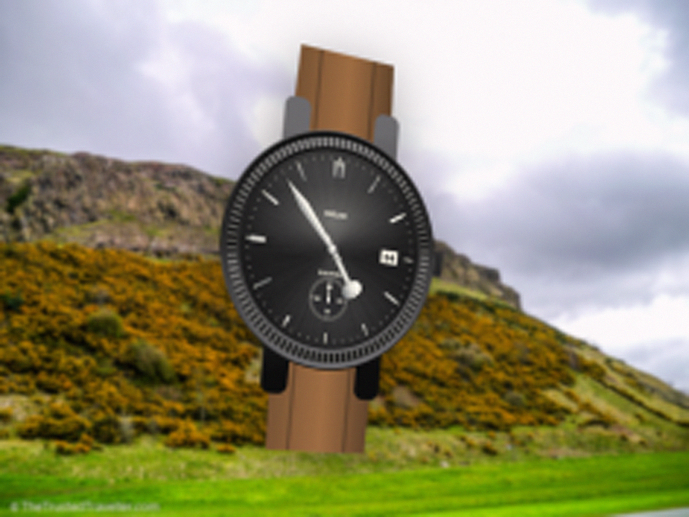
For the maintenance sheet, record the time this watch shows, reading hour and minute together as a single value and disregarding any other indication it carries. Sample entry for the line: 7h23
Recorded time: 4h53
